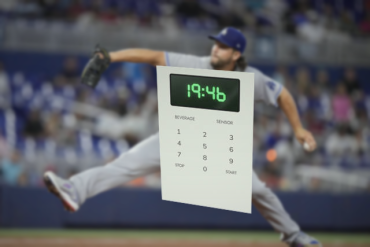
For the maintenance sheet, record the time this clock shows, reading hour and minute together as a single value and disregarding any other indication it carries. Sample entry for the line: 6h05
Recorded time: 19h46
